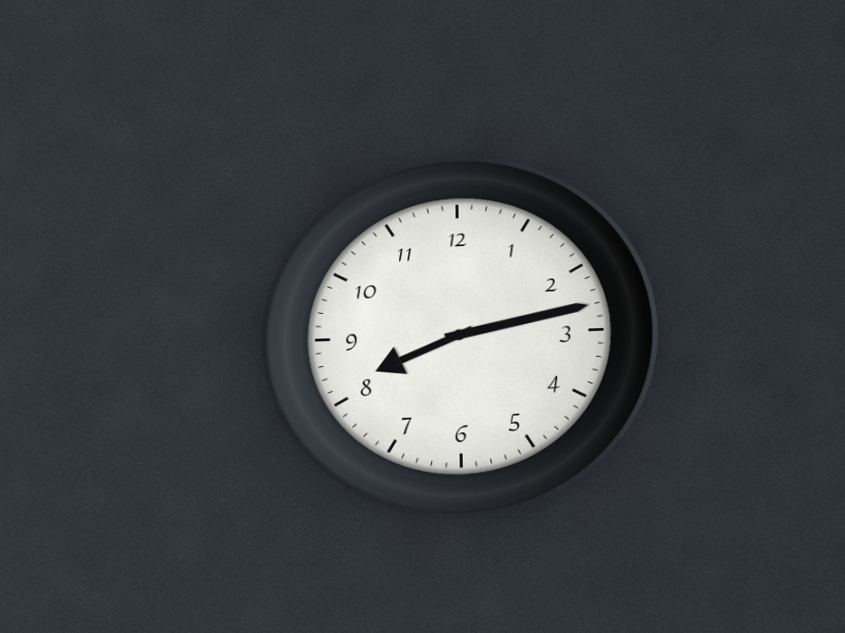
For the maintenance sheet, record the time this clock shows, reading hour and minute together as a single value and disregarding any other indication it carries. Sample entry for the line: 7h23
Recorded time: 8h13
